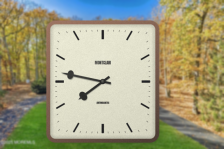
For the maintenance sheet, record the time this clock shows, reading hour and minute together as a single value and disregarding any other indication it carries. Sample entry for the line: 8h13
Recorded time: 7h47
